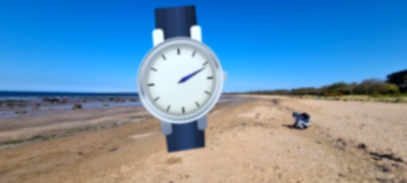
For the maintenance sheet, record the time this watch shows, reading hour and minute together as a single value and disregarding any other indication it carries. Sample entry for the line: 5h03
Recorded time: 2h11
